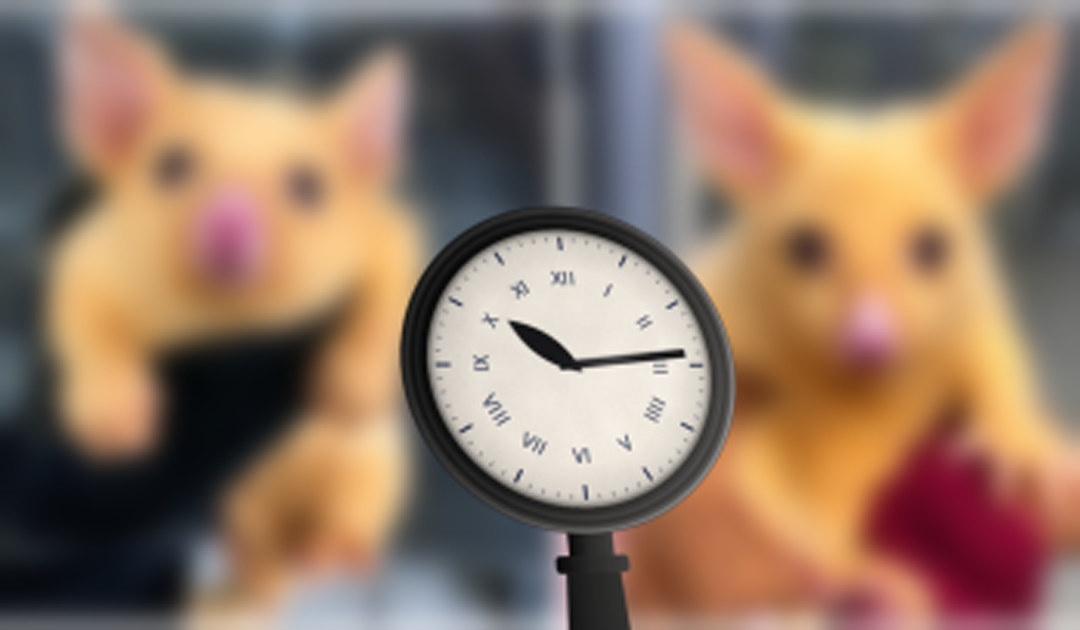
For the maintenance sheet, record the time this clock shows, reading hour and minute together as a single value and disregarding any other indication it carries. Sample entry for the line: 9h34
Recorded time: 10h14
